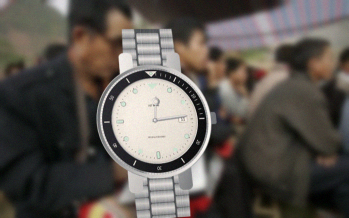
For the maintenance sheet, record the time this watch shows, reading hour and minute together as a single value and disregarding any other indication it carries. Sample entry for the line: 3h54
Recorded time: 12h14
